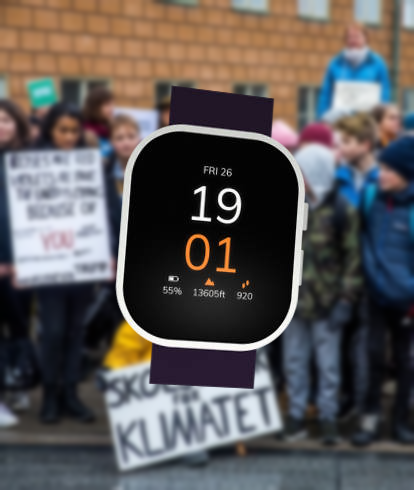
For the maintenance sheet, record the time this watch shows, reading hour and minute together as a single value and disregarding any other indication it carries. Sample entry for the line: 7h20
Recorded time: 19h01
